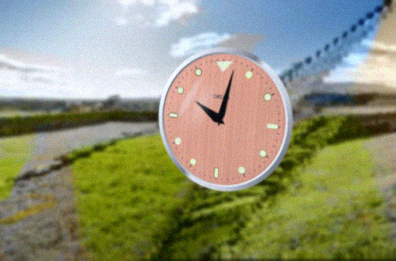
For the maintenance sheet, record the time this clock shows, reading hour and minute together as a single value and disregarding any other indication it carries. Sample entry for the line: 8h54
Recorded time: 10h02
